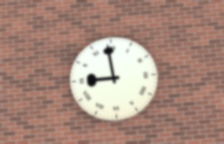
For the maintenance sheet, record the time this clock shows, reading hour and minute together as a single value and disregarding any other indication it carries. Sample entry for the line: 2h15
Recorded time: 8h59
